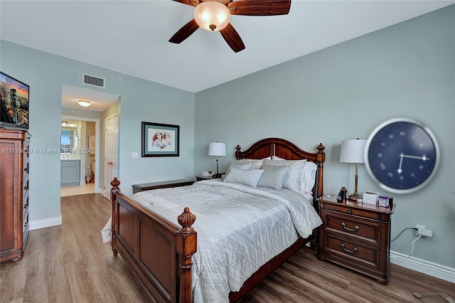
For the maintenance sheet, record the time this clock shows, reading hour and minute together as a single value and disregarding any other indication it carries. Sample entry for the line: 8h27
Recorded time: 6h16
